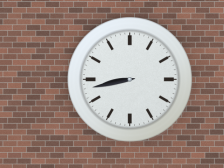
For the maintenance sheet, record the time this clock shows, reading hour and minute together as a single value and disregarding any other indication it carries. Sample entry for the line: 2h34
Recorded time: 8h43
